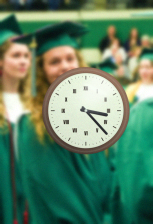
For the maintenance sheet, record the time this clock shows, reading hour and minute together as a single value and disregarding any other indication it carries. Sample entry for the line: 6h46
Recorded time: 3h23
